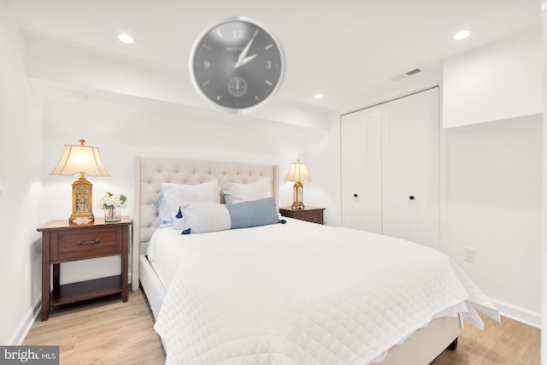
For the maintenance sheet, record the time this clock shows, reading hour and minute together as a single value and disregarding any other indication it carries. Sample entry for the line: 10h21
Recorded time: 2h05
